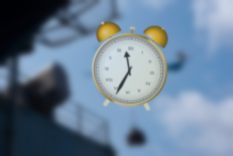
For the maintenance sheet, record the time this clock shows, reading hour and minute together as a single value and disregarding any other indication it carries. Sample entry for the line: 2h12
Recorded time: 11h34
